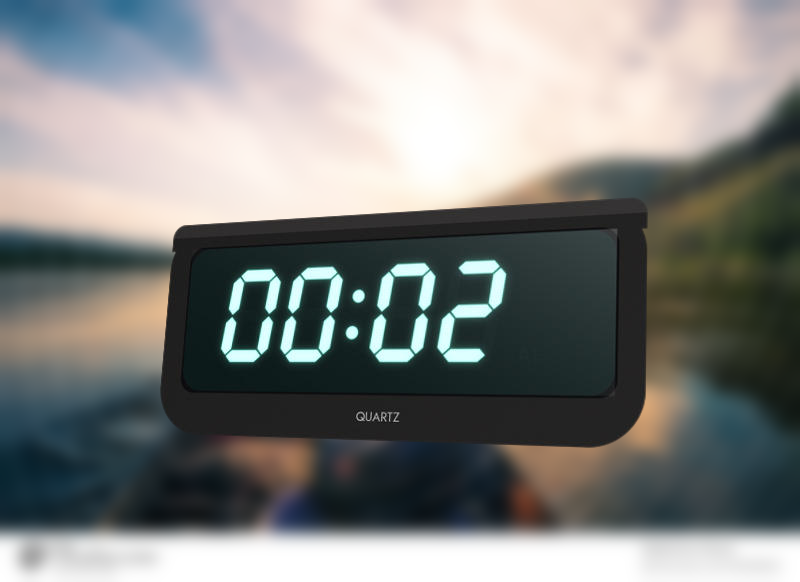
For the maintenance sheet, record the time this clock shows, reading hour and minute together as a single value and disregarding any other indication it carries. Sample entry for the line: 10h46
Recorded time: 0h02
